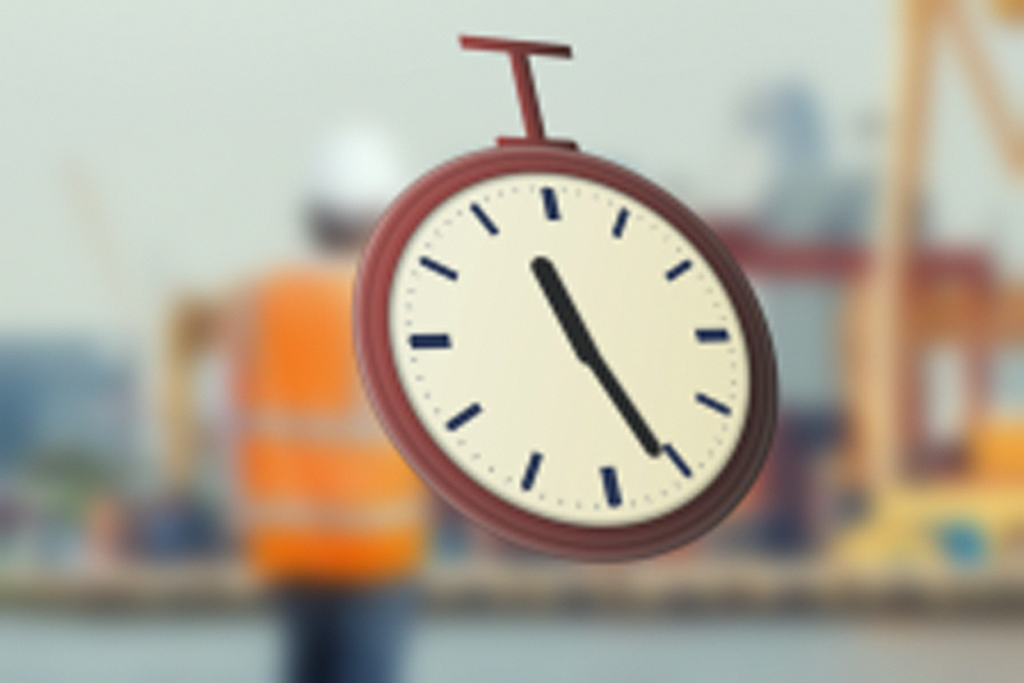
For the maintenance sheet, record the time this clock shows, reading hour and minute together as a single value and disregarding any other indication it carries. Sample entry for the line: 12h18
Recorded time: 11h26
